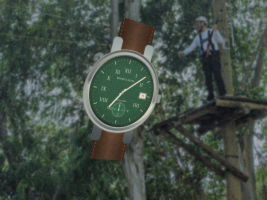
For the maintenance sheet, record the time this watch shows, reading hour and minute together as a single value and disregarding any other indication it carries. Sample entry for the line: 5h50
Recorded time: 7h08
